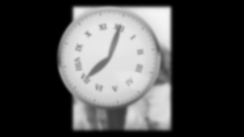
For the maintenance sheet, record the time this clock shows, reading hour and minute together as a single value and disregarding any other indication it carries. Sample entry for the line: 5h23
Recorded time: 7h00
